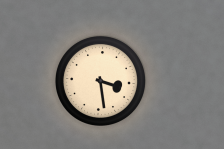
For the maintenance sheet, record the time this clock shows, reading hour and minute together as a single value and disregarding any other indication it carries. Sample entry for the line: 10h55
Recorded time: 3h28
